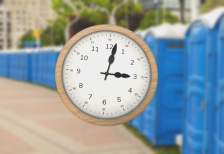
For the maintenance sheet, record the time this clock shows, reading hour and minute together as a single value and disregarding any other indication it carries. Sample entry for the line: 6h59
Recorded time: 3h02
